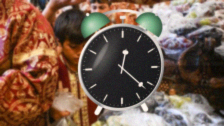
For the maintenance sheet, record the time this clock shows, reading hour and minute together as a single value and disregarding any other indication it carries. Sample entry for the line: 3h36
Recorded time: 12h22
